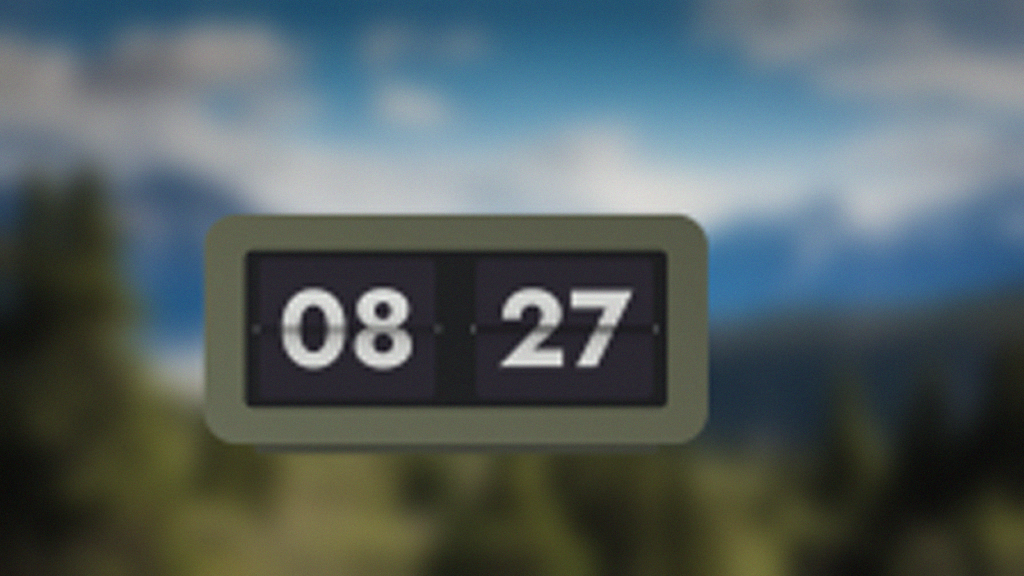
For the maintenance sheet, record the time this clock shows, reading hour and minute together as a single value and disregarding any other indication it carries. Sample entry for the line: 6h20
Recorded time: 8h27
